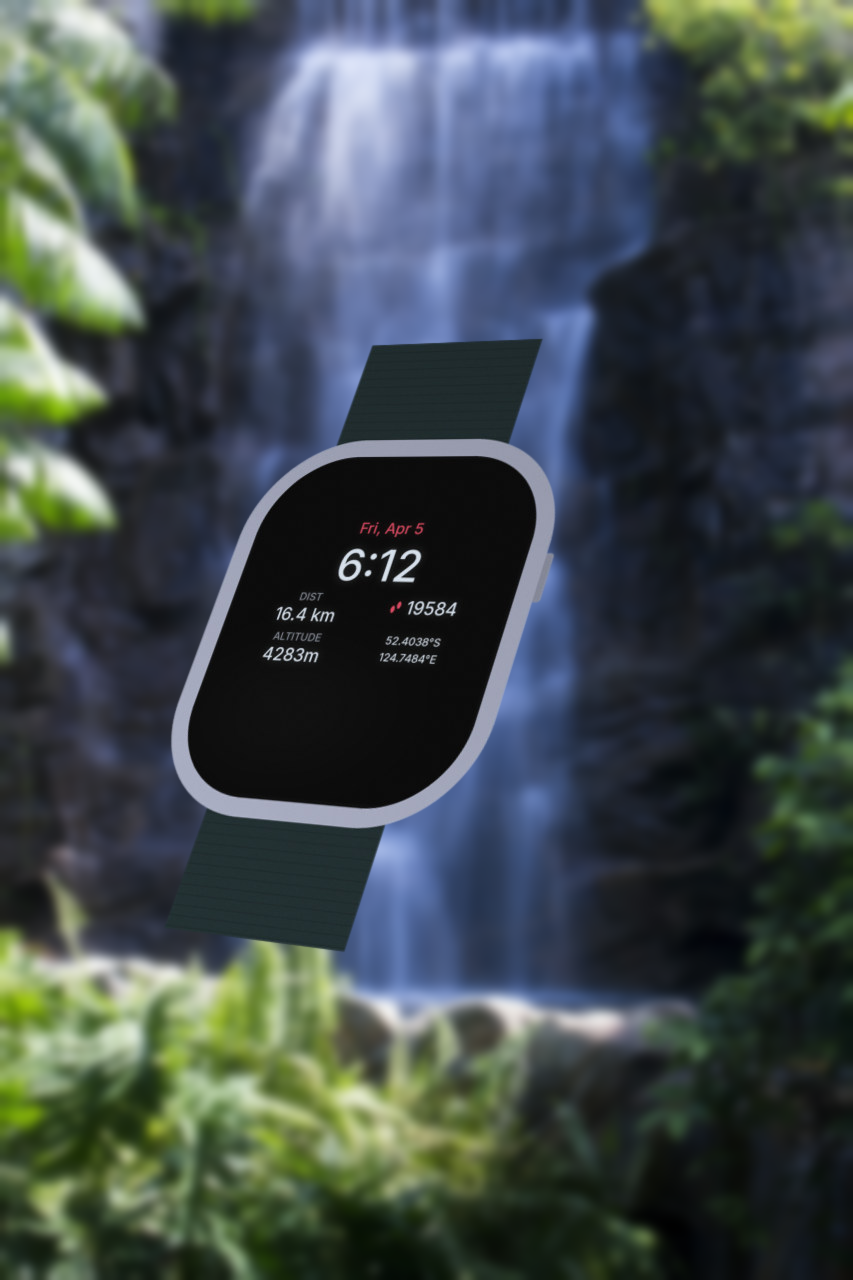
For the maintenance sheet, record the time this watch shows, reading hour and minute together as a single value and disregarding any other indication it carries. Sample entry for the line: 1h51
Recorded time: 6h12
